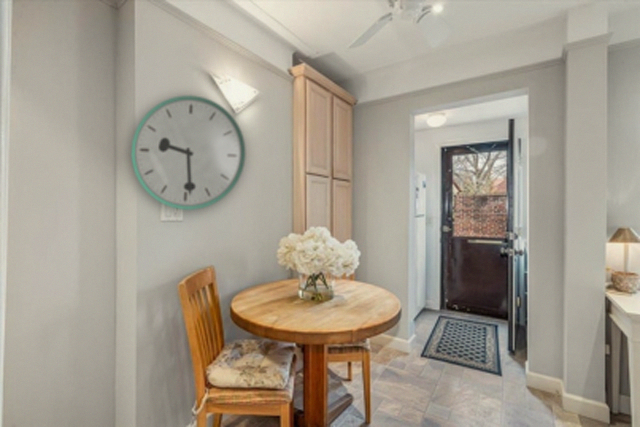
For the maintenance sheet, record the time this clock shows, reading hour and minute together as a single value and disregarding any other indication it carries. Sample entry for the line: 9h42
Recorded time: 9h29
